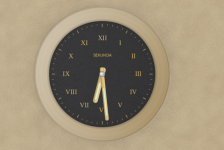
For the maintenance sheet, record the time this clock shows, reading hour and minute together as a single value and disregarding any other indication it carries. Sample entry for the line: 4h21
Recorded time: 6h29
